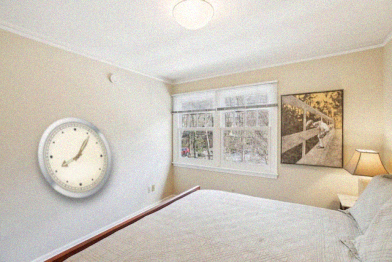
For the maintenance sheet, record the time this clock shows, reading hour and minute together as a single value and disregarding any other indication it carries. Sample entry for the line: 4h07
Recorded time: 8h06
